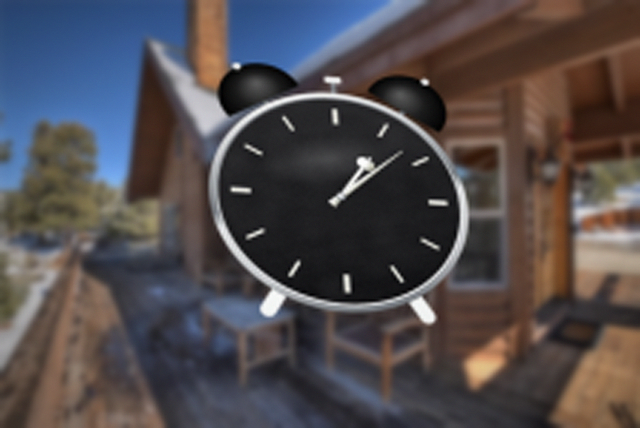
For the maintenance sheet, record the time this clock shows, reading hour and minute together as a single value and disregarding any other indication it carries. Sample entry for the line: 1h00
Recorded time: 1h08
